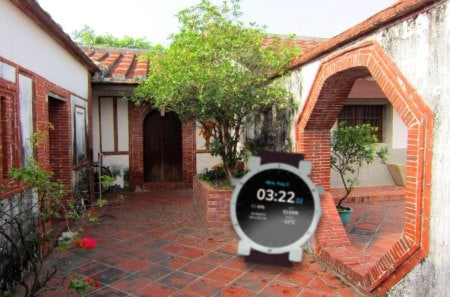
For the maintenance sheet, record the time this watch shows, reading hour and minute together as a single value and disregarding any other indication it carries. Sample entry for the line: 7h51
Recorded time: 3h22
